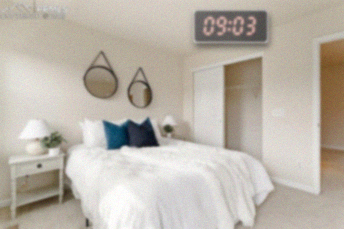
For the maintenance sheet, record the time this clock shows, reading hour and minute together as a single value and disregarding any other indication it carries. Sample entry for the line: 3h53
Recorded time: 9h03
